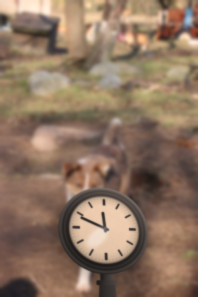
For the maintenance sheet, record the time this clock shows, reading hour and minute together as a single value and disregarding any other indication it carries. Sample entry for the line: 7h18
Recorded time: 11h49
